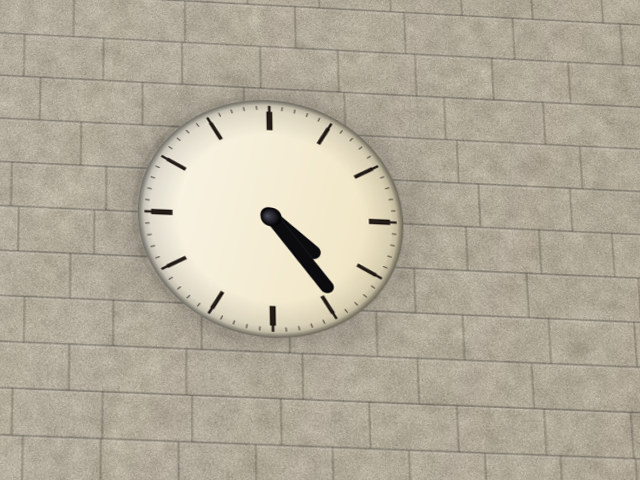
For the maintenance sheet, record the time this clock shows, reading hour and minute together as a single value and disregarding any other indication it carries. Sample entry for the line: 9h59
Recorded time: 4h24
